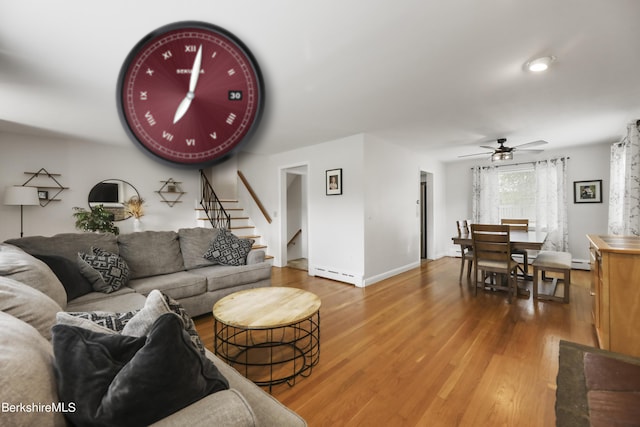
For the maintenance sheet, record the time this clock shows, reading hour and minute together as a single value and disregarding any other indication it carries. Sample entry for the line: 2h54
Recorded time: 7h02
